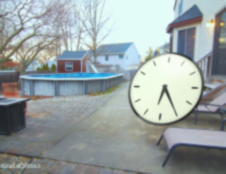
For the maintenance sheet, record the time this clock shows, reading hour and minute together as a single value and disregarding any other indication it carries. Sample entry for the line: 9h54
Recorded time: 6h25
